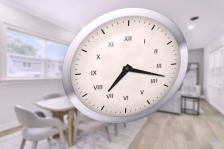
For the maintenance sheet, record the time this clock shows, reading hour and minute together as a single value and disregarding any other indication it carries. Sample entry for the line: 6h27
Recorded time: 7h18
